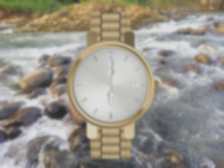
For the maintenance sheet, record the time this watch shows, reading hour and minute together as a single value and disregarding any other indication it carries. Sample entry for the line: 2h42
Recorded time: 6h00
